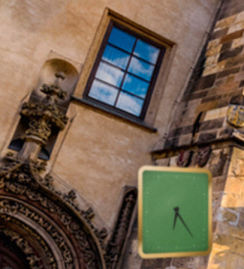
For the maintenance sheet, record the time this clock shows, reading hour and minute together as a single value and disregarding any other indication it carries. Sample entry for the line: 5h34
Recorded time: 6h24
